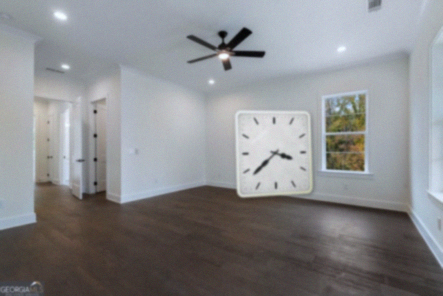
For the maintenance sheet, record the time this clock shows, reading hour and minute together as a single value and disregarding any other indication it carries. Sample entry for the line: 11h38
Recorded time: 3h38
